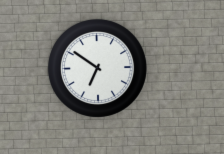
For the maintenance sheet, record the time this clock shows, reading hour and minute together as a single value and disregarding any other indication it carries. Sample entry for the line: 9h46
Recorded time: 6h51
